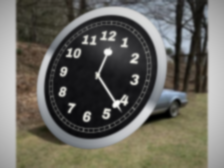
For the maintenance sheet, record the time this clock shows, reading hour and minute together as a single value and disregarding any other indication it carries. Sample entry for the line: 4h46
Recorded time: 12h22
